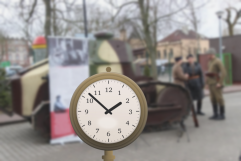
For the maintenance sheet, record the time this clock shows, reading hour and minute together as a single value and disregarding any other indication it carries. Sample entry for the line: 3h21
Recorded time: 1h52
